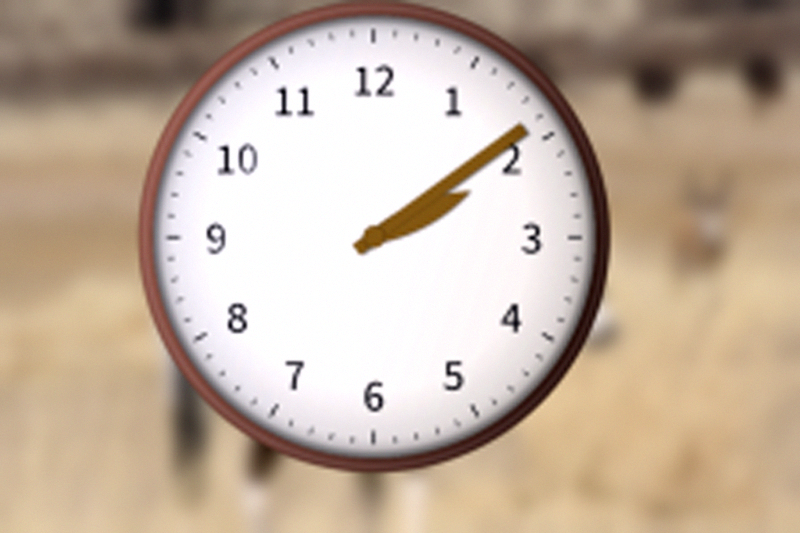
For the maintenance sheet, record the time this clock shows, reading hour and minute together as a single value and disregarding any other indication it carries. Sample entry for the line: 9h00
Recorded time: 2h09
